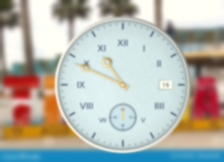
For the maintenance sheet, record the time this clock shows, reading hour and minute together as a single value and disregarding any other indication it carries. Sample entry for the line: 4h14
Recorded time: 10h49
